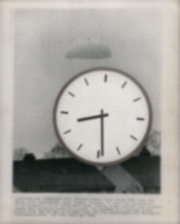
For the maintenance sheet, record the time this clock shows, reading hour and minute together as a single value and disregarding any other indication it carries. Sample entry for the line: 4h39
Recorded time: 8h29
